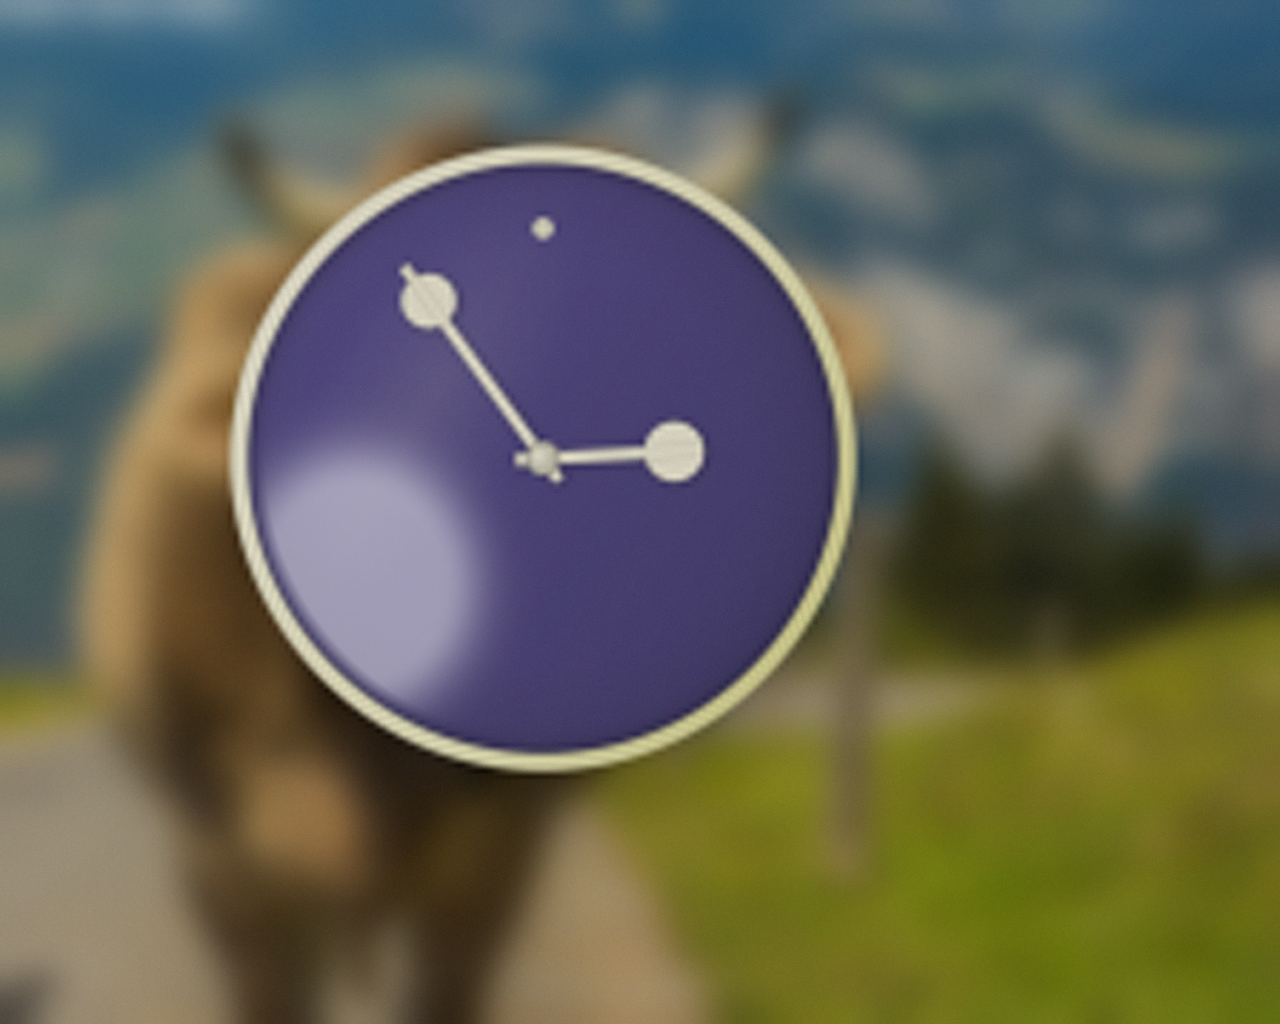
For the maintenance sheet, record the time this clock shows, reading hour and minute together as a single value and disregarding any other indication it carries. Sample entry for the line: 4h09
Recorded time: 2h54
